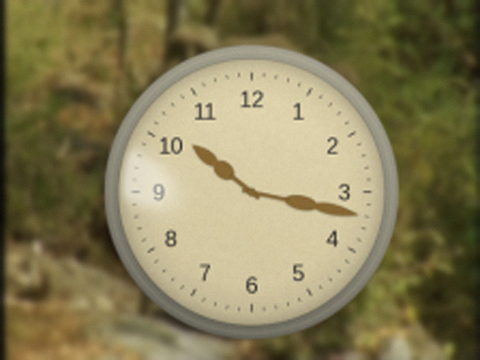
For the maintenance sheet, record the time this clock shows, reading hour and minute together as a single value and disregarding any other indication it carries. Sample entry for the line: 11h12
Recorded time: 10h17
